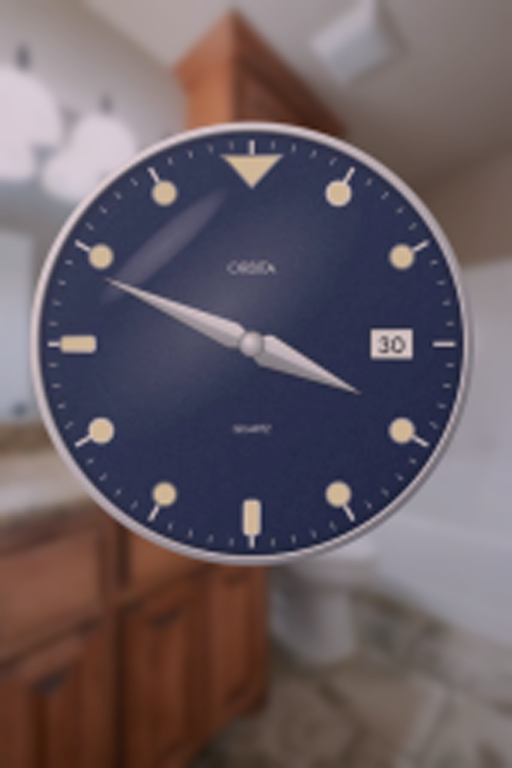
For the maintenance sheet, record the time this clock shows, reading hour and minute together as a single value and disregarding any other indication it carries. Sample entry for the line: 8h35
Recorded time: 3h49
